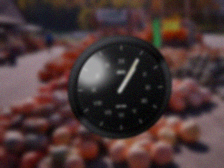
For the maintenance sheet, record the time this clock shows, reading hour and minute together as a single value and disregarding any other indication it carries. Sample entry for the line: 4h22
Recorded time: 1h05
